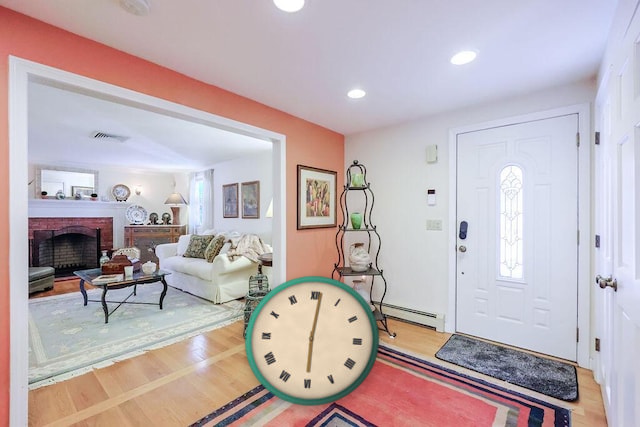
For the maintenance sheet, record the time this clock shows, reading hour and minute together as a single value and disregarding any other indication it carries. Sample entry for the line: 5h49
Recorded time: 6h01
